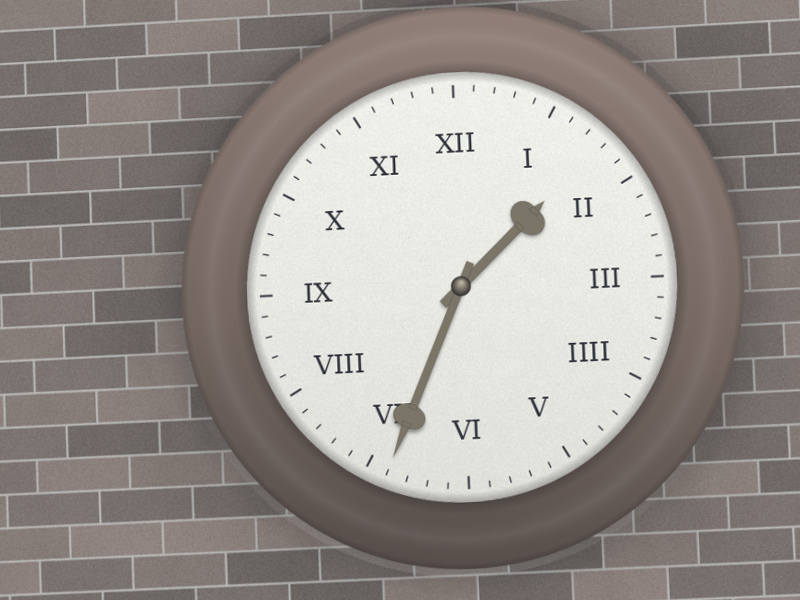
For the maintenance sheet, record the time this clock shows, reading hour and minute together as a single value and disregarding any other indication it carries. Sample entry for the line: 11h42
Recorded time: 1h34
